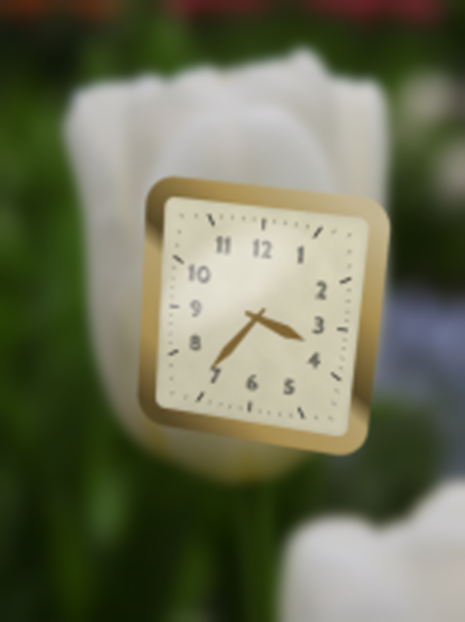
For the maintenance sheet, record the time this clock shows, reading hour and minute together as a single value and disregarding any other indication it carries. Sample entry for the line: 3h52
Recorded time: 3h36
